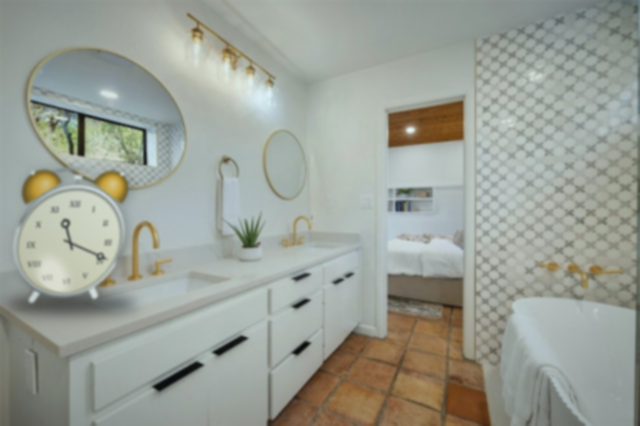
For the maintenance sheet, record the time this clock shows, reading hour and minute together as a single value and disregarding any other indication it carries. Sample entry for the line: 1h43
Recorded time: 11h19
